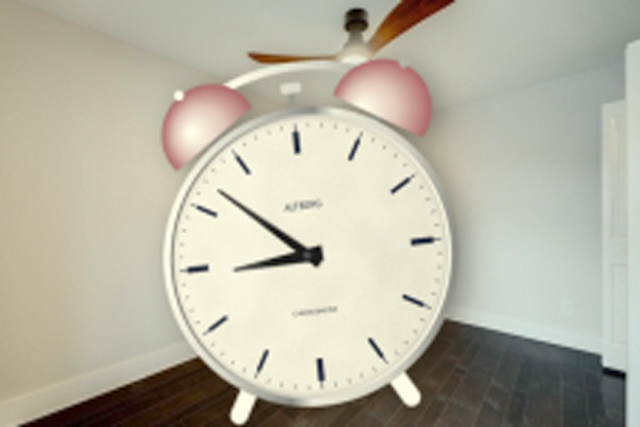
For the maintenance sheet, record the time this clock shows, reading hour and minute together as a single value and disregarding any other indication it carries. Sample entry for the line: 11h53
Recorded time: 8h52
